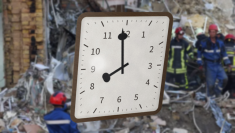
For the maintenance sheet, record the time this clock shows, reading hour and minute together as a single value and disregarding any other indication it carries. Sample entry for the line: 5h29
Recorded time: 7h59
